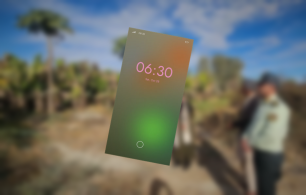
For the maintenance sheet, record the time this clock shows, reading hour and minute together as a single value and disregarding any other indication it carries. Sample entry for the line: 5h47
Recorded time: 6h30
